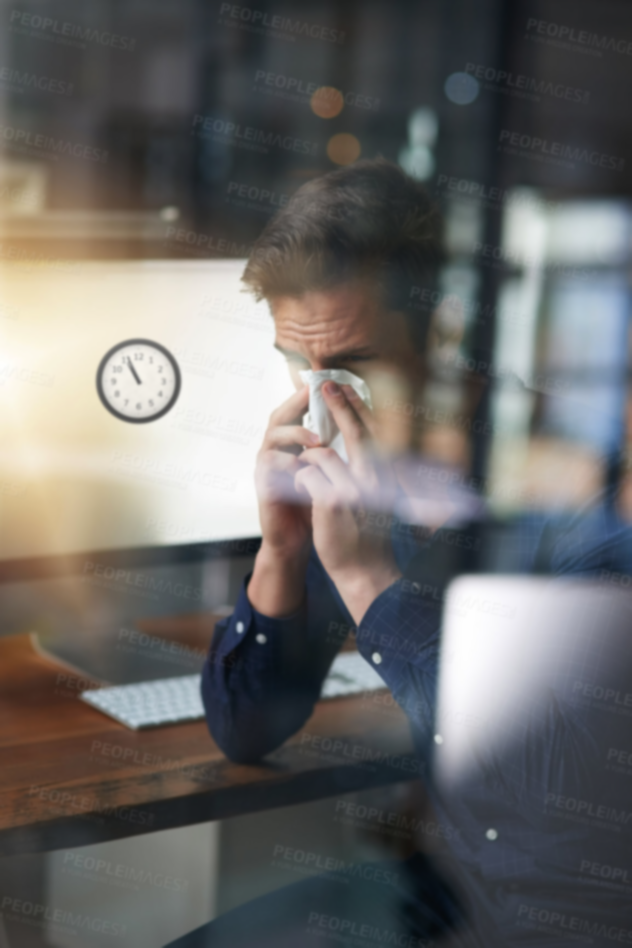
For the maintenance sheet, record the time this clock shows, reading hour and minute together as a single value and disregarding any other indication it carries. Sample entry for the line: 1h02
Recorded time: 10h56
